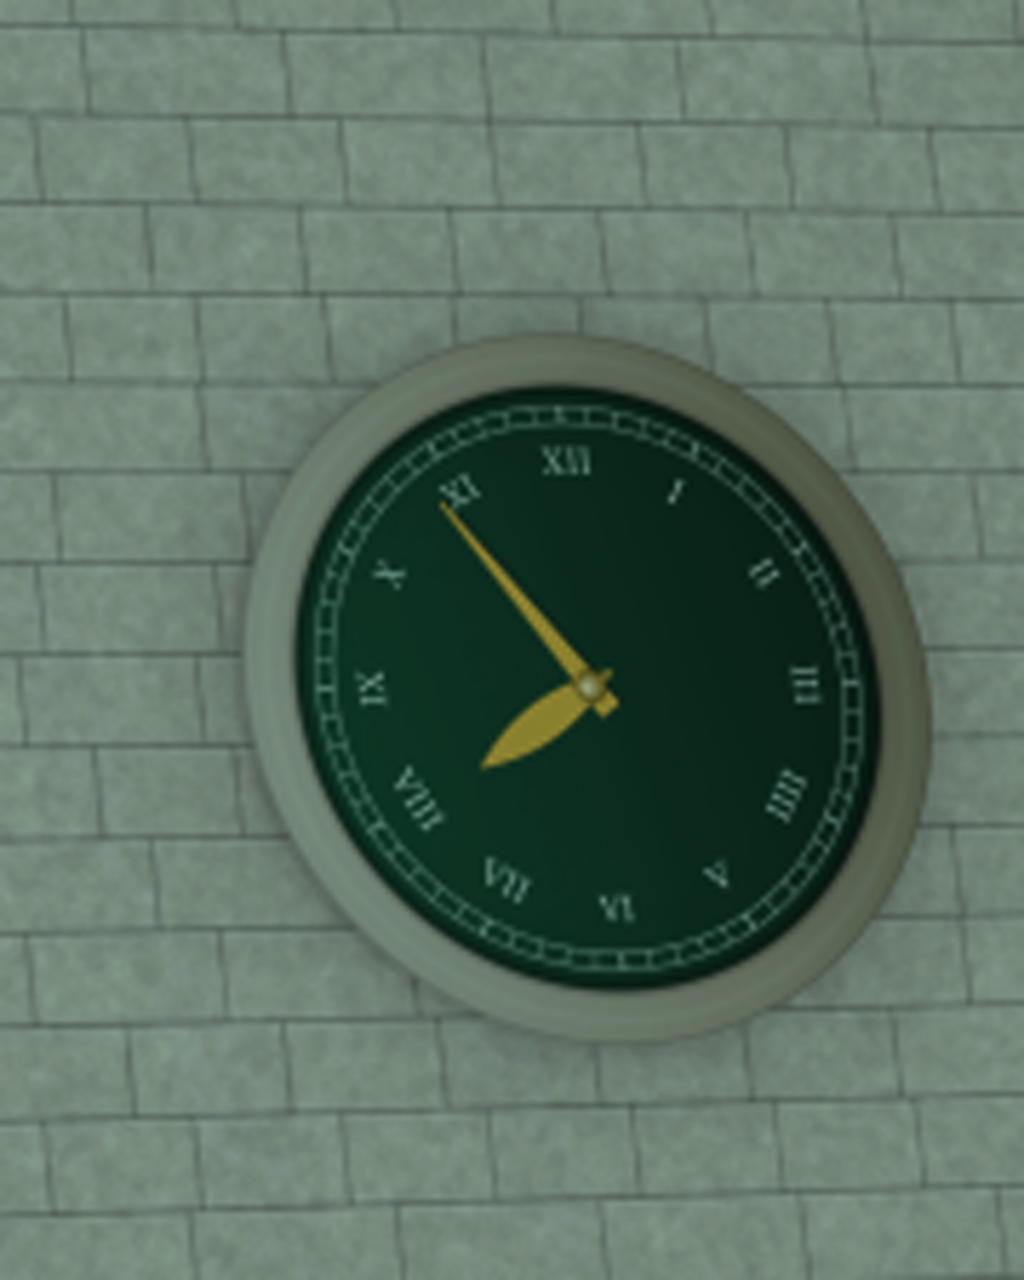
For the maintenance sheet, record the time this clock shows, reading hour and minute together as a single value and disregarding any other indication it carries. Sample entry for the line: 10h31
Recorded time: 7h54
